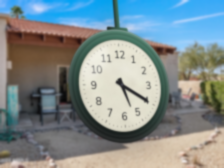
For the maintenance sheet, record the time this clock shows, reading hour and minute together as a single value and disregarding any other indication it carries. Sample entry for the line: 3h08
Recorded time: 5h20
